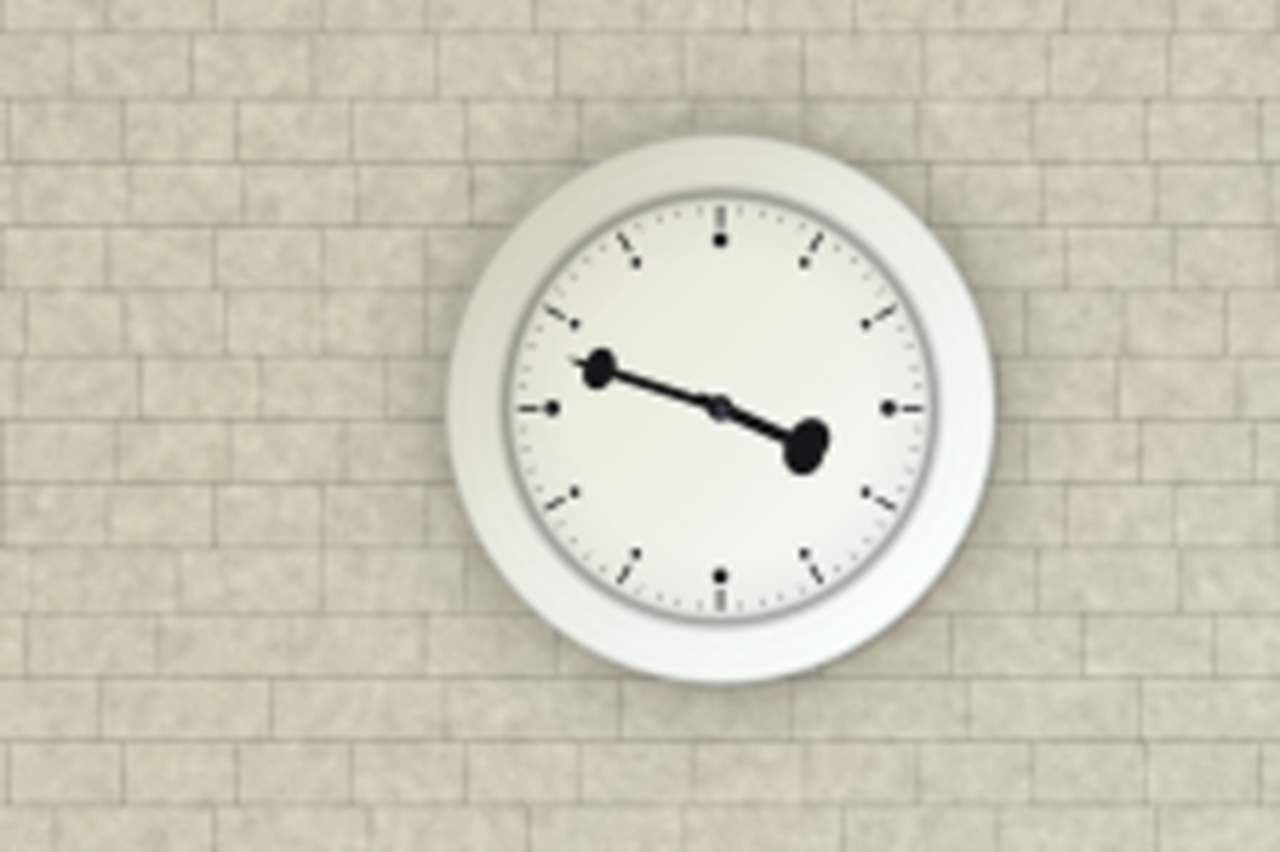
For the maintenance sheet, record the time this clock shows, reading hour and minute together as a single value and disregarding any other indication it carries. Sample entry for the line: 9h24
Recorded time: 3h48
